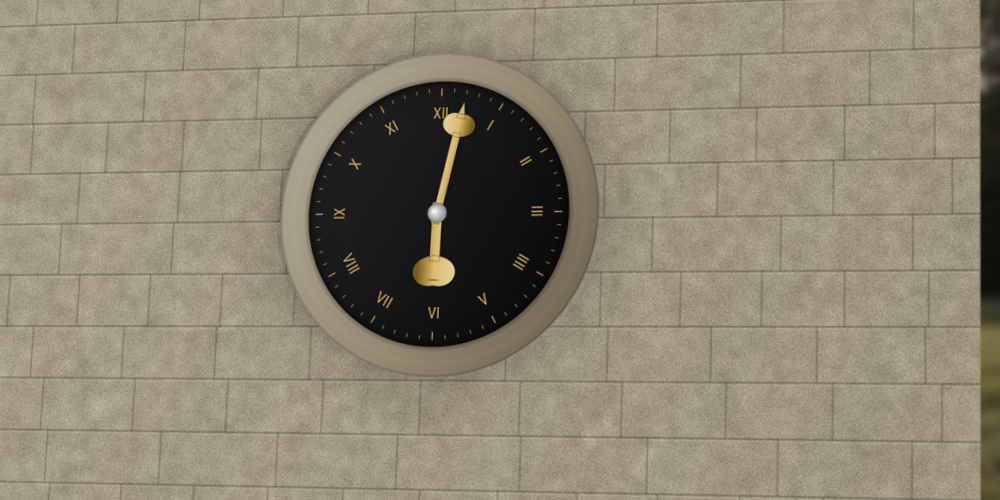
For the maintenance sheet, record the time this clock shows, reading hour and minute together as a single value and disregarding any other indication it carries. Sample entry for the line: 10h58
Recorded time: 6h02
